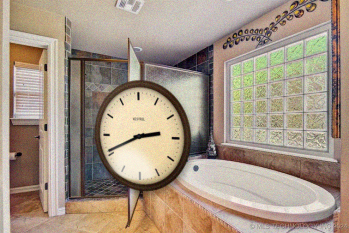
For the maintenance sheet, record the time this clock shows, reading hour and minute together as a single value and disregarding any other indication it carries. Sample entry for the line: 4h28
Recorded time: 2h41
